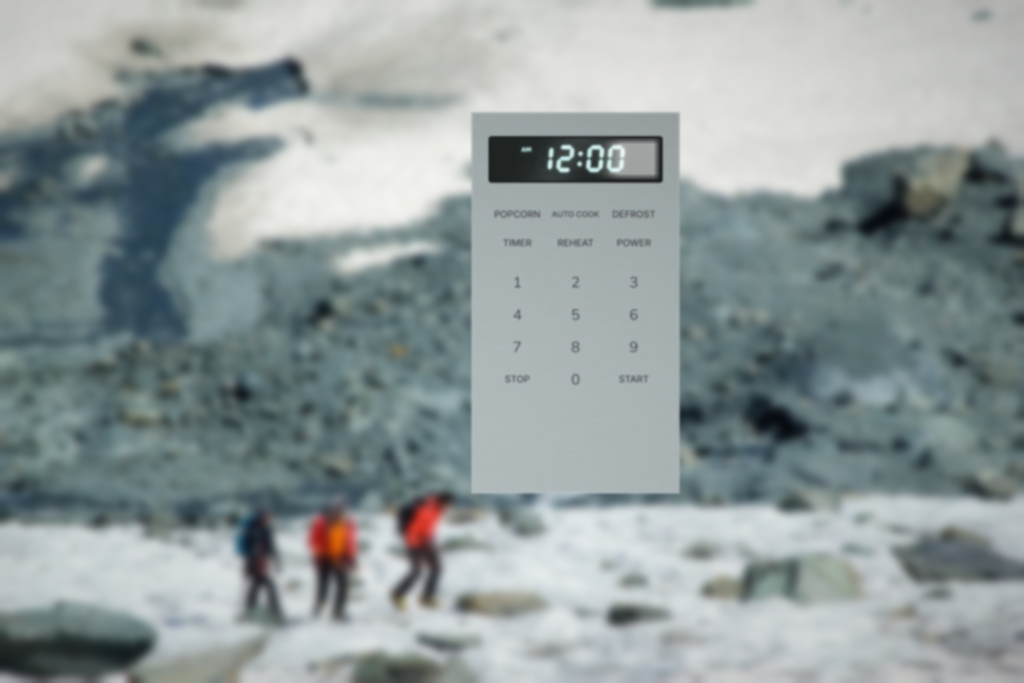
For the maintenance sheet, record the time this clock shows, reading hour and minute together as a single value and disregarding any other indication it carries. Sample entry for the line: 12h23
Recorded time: 12h00
